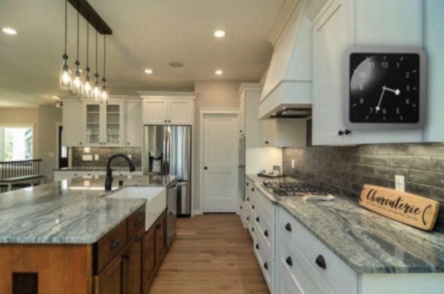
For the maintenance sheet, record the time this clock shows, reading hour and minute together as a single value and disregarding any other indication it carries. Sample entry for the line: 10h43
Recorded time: 3h33
